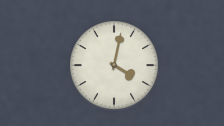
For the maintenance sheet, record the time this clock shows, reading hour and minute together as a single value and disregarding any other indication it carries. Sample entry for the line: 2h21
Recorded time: 4h02
